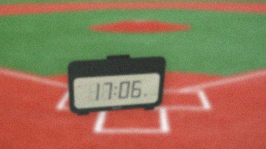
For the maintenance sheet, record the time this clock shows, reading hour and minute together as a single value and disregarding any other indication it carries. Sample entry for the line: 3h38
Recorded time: 17h06
